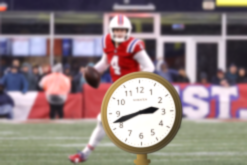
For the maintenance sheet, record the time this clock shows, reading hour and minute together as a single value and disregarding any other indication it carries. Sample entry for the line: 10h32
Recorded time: 2h42
